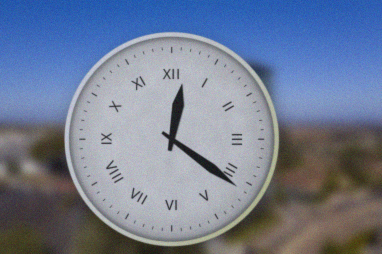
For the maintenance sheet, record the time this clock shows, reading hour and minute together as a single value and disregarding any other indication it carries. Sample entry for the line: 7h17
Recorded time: 12h21
